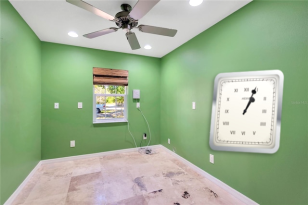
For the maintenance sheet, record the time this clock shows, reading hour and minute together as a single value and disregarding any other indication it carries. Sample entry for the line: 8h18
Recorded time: 1h04
